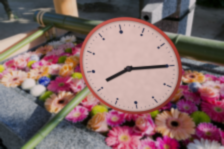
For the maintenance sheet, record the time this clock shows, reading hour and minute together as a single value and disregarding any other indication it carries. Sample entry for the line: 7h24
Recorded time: 8h15
